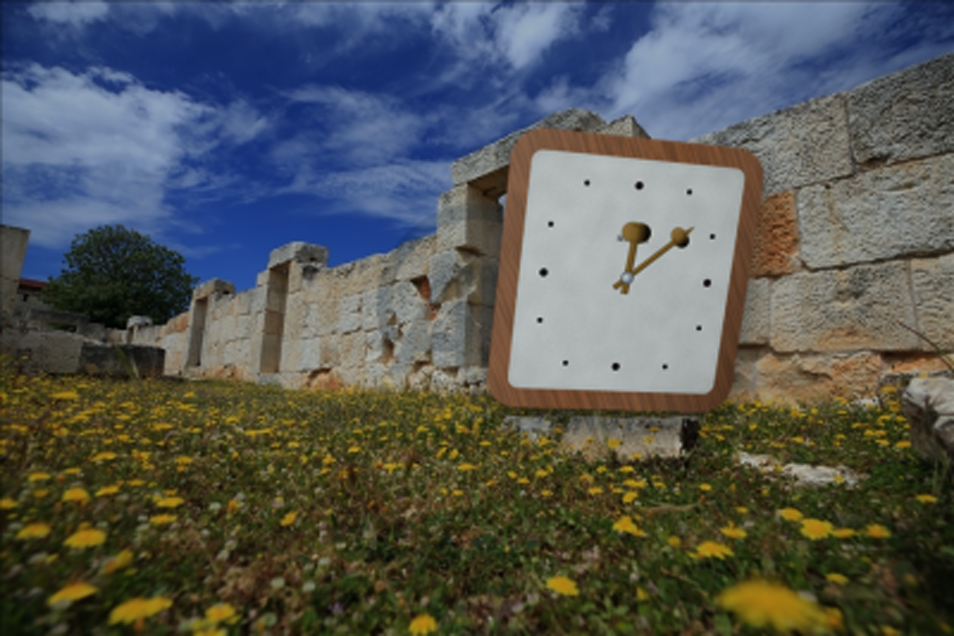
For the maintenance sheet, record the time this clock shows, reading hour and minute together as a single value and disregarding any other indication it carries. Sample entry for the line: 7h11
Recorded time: 12h08
